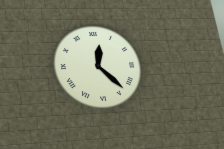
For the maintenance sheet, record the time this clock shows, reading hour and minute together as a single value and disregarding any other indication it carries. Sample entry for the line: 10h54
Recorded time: 12h23
